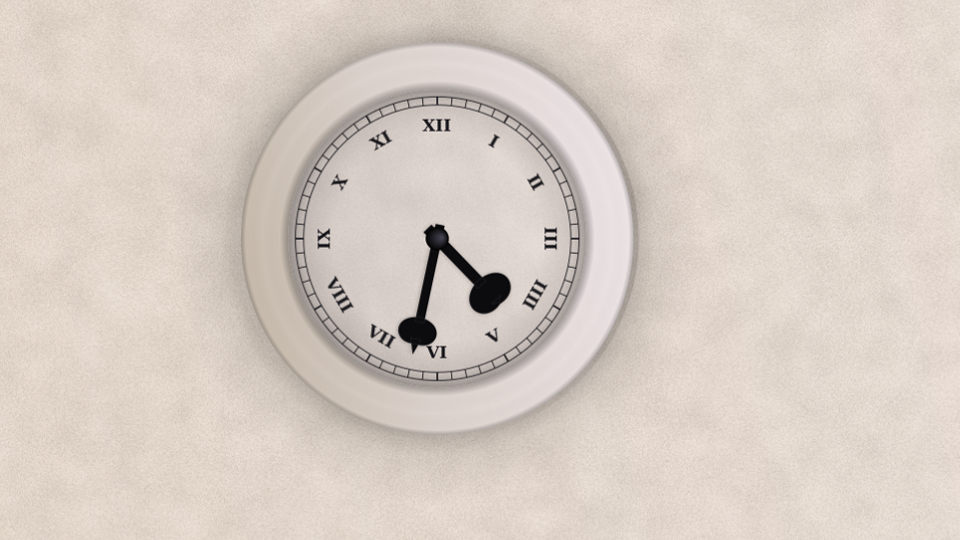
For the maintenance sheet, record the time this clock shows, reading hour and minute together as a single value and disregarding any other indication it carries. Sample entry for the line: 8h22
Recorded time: 4h32
